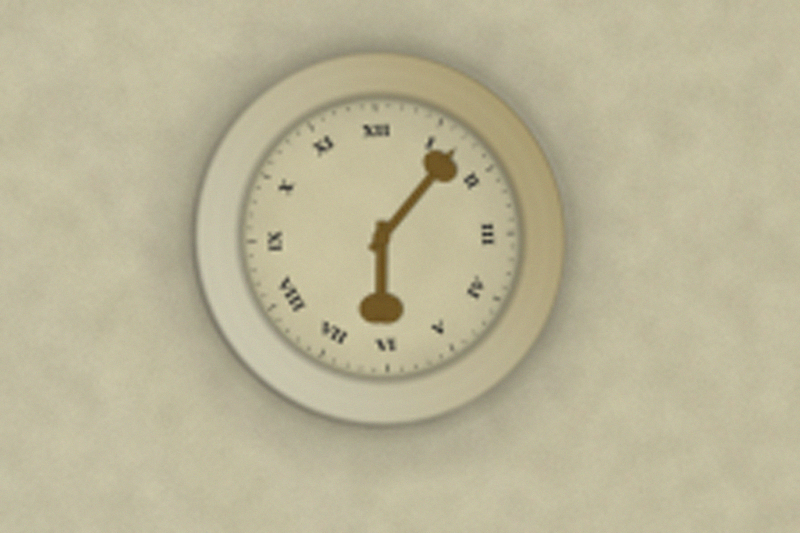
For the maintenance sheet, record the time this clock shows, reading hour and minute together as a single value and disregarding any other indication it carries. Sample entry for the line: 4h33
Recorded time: 6h07
